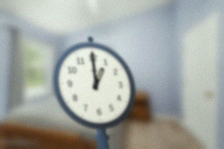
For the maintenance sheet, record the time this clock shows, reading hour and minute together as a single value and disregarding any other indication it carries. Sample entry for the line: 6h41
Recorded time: 1h00
